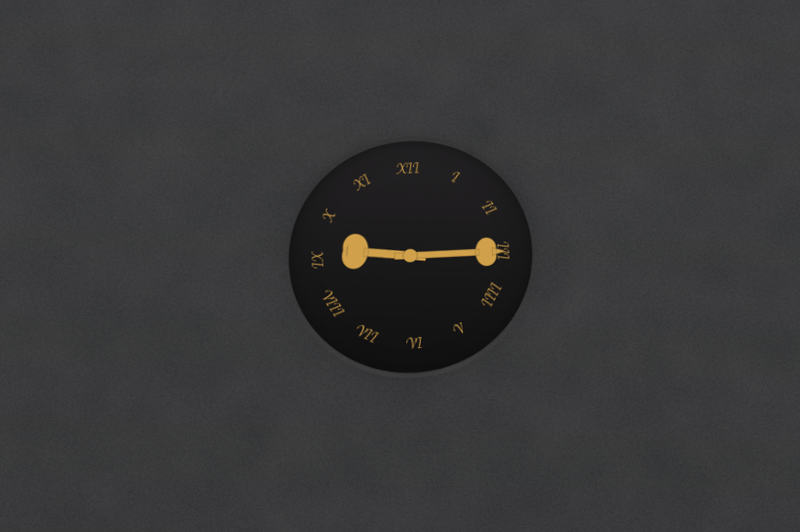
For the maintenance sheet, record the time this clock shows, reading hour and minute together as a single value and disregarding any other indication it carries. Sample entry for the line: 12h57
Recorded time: 9h15
